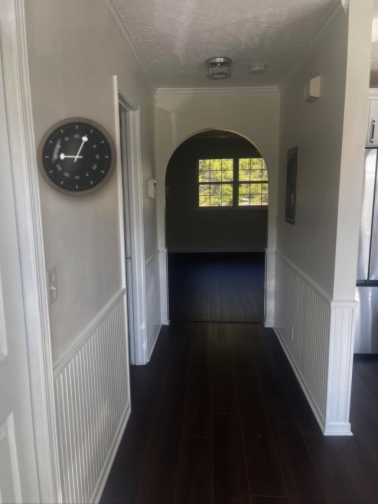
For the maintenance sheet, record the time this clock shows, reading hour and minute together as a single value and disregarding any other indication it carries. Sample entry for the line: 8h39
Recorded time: 9h04
